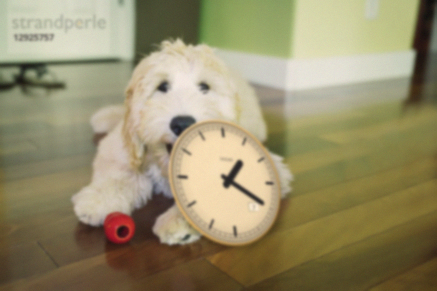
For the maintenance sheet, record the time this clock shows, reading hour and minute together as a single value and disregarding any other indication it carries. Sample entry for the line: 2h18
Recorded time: 1h20
